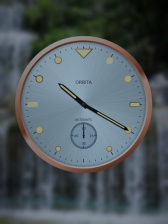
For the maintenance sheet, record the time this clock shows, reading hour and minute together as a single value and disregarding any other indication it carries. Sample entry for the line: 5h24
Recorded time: 10h20
